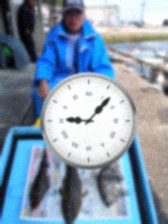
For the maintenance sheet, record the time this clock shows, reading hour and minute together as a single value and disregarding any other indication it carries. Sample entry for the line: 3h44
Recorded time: 9h07
